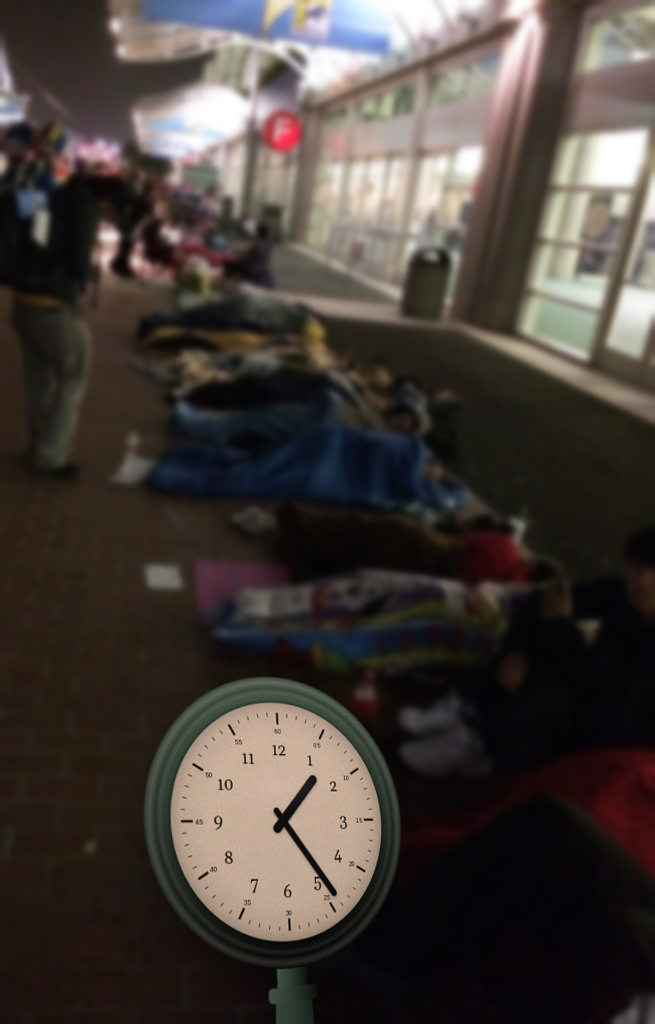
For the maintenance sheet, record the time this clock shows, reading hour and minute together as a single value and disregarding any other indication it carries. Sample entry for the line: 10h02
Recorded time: 1h24
